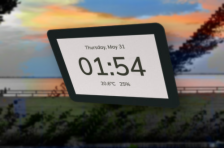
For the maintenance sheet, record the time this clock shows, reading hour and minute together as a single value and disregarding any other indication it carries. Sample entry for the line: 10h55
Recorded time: 1h54
